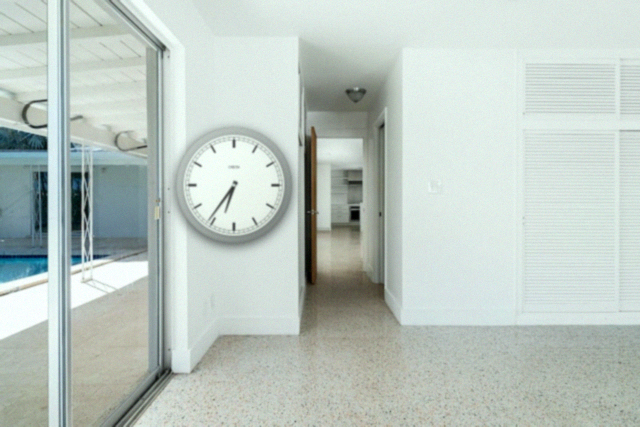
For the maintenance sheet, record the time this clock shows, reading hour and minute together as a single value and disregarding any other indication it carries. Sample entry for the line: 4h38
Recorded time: 6h36
